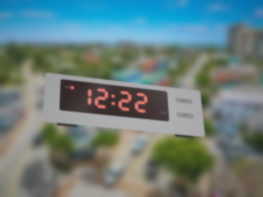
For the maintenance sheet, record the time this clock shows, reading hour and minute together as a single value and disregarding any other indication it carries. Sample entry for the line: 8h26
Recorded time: 12h22
